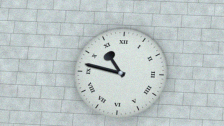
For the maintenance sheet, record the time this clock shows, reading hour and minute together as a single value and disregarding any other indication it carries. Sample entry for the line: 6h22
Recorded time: 10h47
